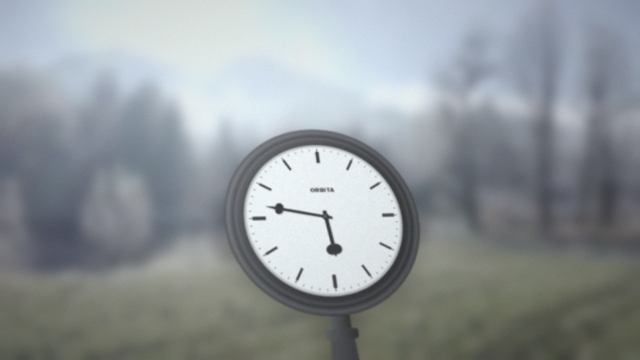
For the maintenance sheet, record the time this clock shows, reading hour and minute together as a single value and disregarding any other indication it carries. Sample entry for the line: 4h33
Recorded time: 5h47
